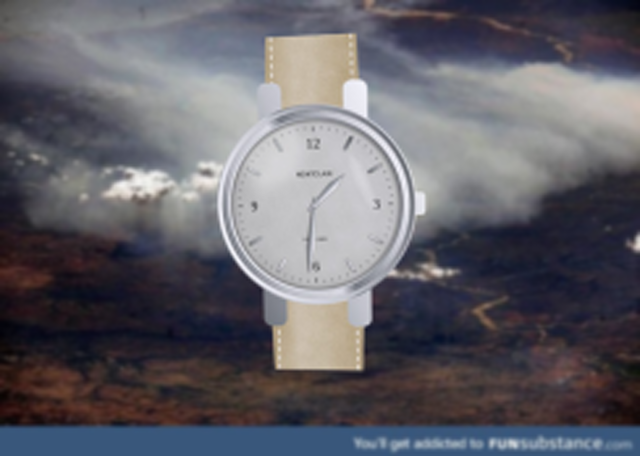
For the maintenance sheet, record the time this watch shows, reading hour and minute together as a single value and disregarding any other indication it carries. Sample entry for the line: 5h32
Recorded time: 1h31
